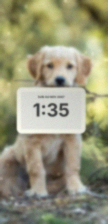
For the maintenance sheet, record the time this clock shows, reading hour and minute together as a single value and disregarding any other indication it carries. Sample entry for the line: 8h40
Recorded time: 1h35
